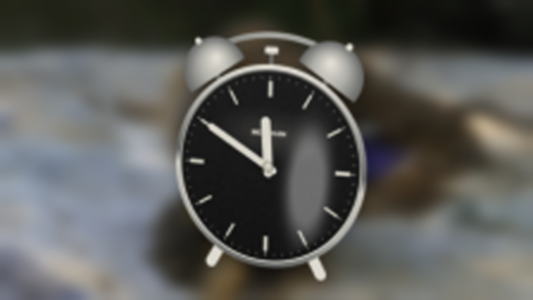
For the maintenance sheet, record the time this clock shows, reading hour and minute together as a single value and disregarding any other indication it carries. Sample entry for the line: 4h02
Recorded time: 11h50
